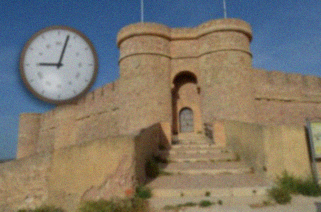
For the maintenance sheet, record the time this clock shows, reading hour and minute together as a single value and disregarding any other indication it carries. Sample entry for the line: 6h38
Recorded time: 9h03
